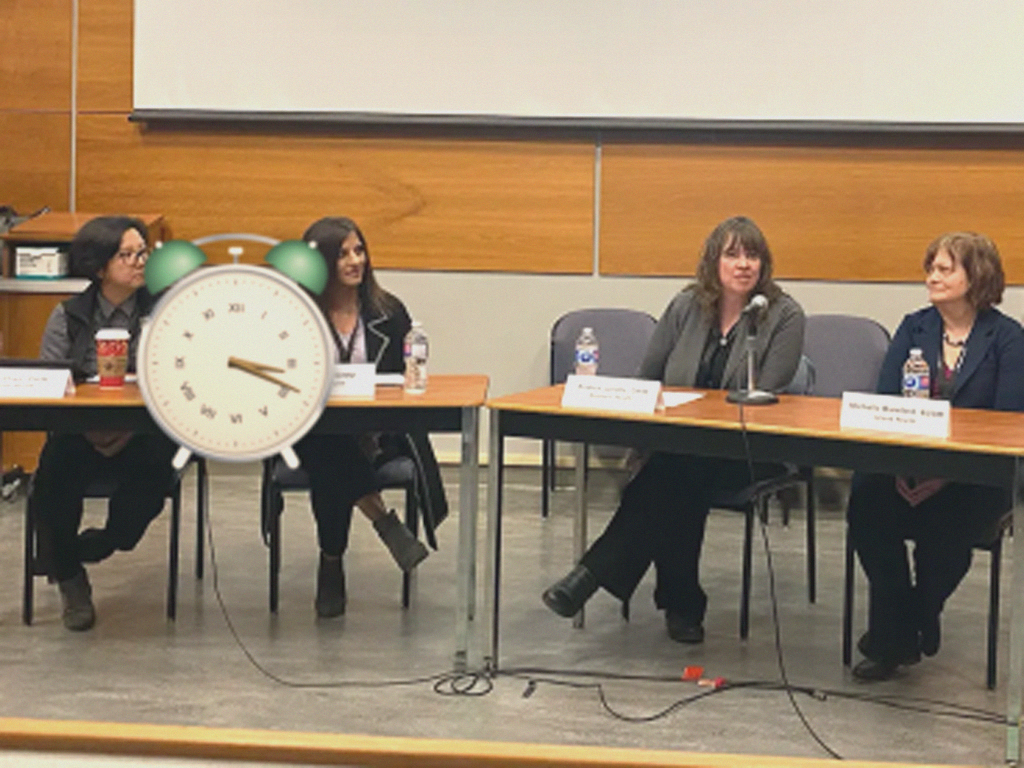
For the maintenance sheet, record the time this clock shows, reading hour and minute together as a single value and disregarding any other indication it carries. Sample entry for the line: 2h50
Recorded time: 3h19
